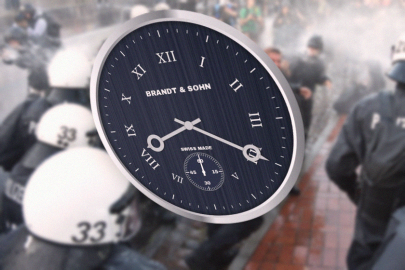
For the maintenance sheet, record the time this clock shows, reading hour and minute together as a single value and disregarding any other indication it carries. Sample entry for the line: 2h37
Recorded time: 8h20
